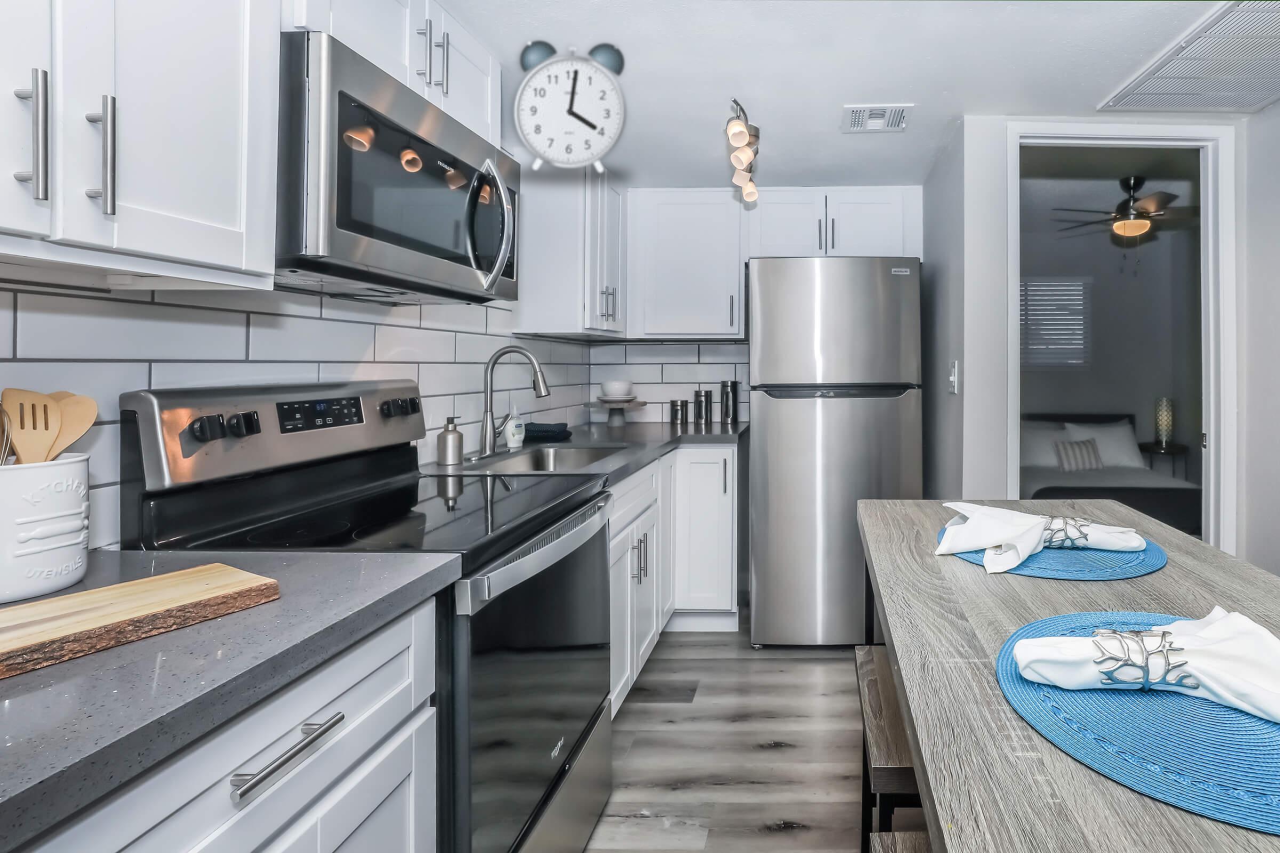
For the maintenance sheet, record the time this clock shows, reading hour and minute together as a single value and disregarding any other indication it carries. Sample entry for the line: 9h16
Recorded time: 4h01
